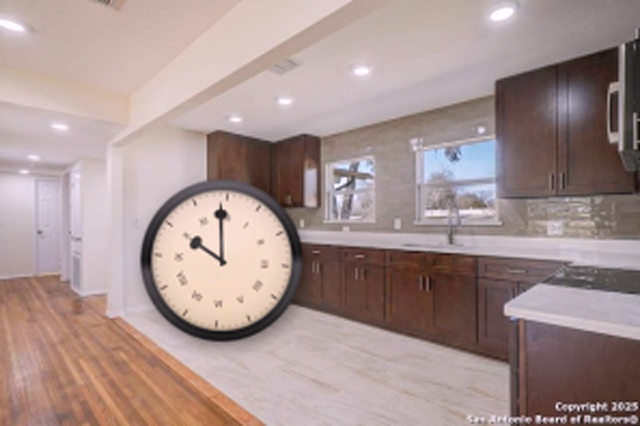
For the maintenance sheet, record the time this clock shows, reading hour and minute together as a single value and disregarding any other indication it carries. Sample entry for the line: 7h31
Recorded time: 9h59
